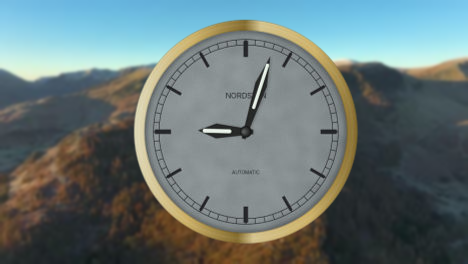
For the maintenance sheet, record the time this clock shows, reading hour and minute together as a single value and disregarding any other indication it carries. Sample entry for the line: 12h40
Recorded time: 9h03
